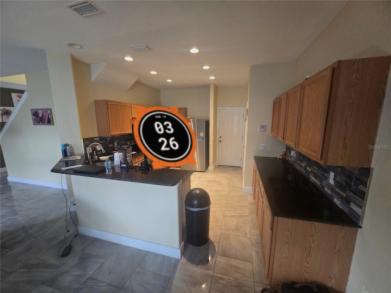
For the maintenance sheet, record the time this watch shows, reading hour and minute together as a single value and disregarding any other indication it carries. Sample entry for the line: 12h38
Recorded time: 3h26
